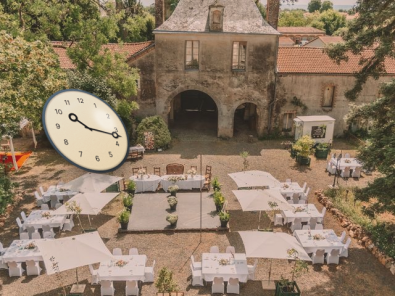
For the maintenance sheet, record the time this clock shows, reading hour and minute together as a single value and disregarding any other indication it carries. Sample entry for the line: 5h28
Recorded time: 10h17
